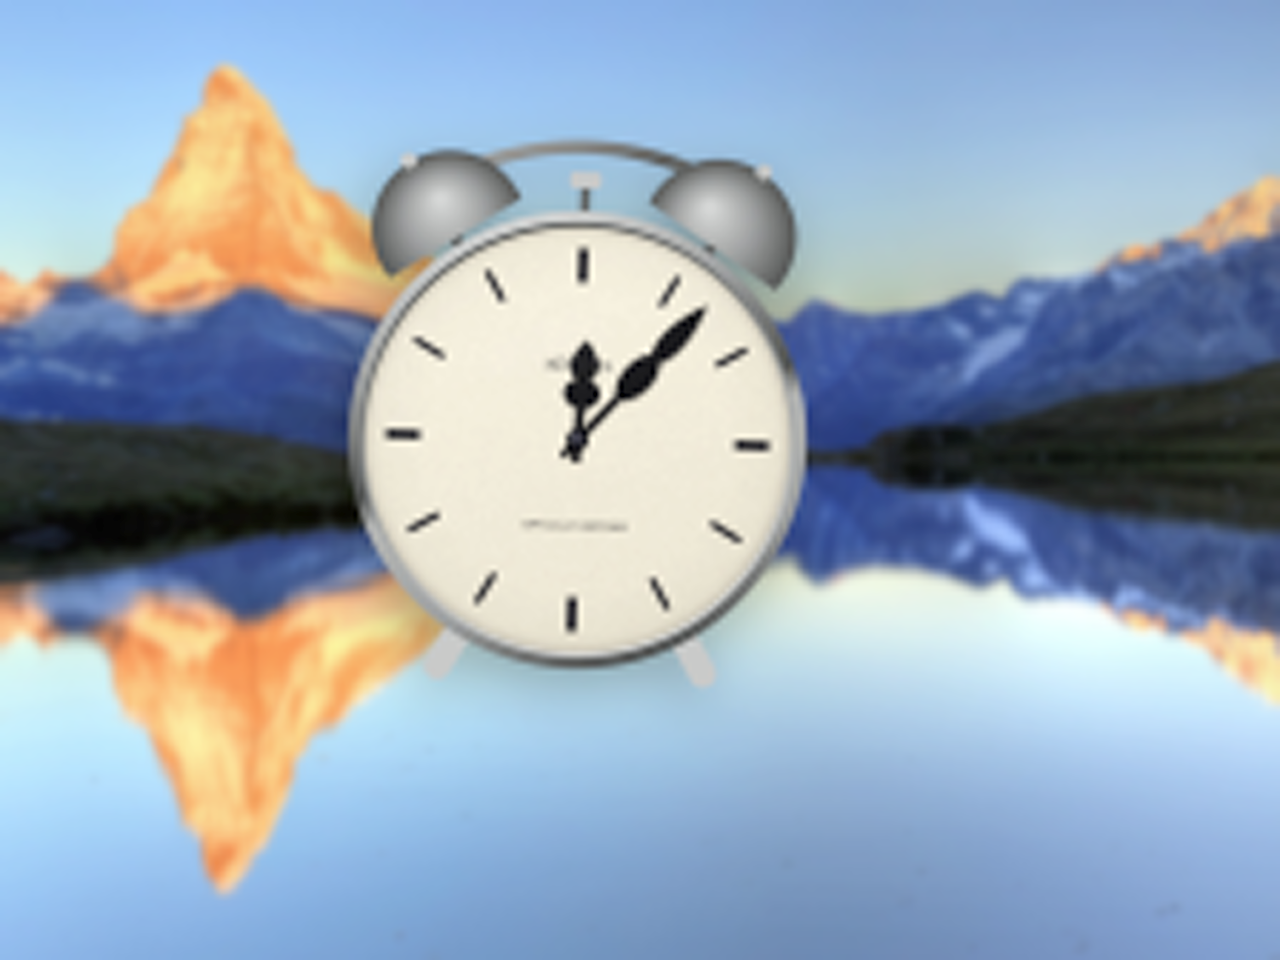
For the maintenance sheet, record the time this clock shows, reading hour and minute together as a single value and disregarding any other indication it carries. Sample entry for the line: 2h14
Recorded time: 12h07
